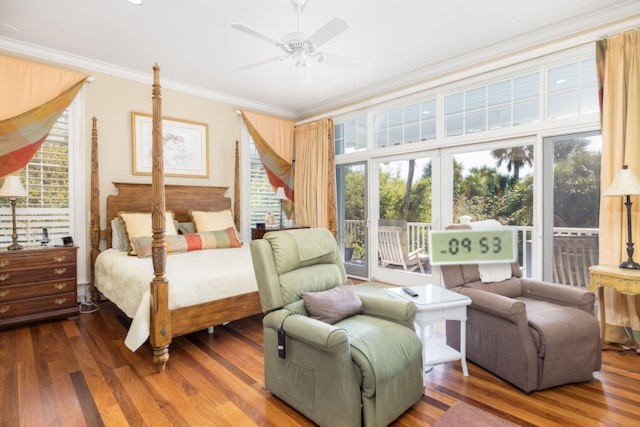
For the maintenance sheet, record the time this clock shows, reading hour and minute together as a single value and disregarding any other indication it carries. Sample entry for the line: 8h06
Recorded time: 9h53
